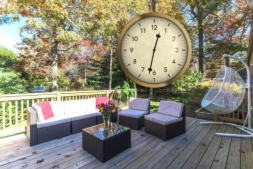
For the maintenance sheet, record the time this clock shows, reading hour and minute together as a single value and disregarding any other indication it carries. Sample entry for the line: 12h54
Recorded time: 12h32
